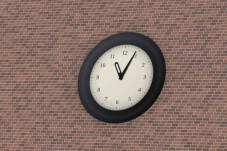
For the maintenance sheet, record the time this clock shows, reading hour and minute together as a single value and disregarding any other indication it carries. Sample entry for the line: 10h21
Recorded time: 11h04
